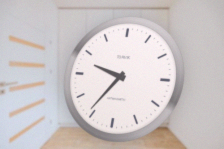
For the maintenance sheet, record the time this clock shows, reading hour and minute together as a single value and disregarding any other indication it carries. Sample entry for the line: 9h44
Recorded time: 9h36
